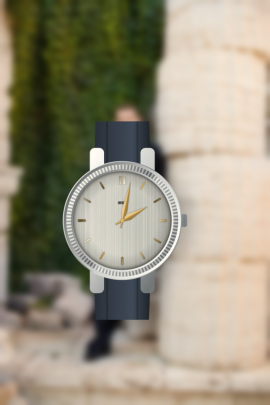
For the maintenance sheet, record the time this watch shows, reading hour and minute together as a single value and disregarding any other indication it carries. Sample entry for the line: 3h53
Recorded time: 2h02
